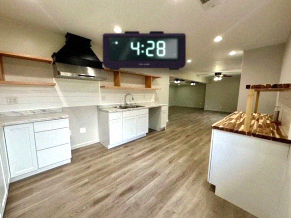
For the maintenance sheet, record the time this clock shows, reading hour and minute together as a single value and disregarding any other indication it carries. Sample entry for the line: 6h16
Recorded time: 4h28
